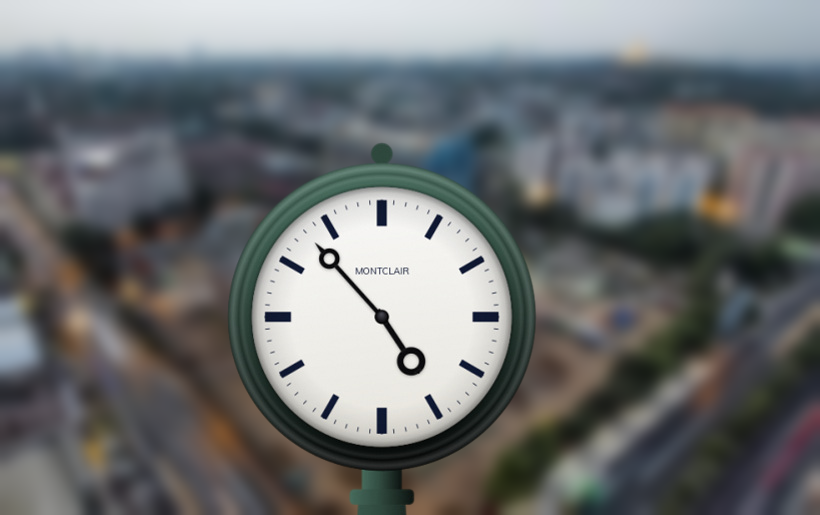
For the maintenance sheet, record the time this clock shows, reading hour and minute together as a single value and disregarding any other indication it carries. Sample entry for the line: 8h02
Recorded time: 4h53
